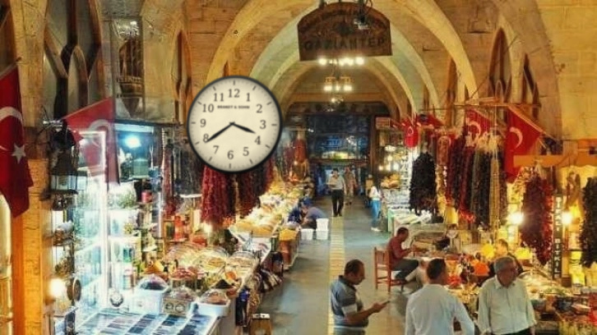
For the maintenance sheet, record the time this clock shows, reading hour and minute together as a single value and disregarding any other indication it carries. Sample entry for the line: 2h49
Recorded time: 3h39
